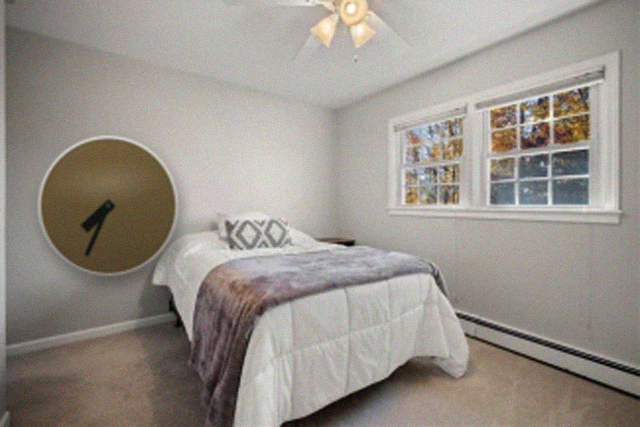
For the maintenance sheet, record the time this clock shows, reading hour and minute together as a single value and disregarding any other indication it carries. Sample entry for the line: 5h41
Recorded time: 7h34
